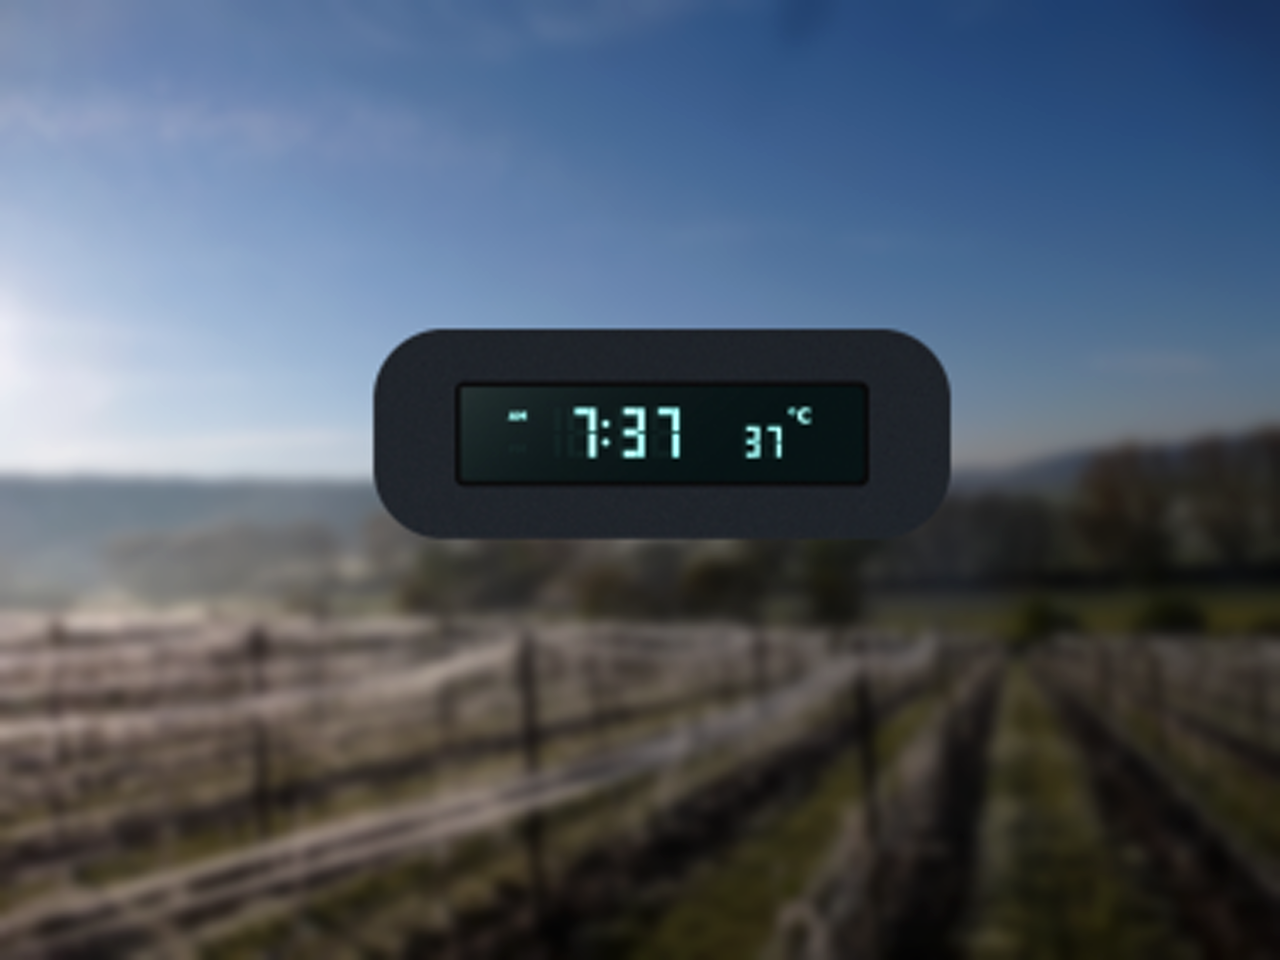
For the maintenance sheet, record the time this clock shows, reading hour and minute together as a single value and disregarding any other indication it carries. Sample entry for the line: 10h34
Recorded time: 7h37
